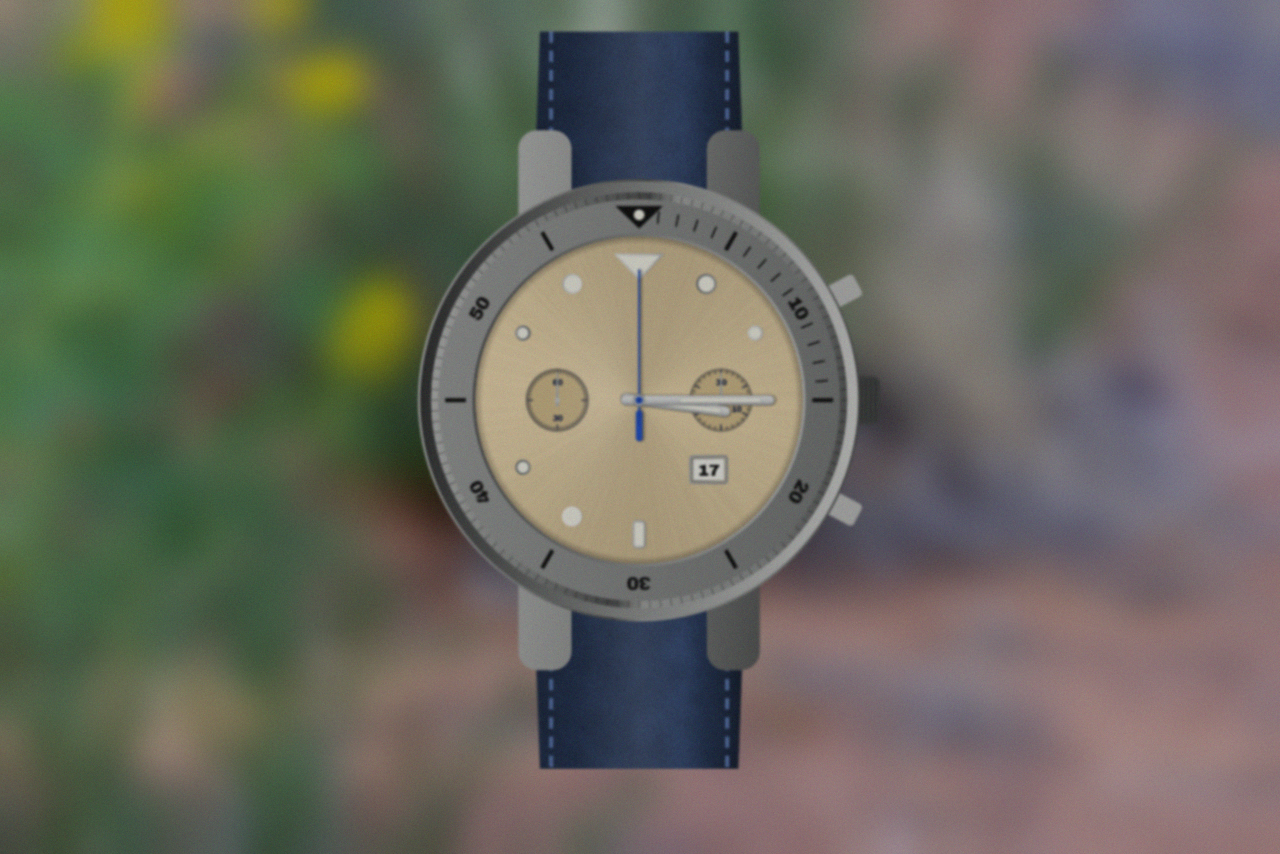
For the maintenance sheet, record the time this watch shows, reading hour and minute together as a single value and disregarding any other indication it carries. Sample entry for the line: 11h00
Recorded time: 3h15
